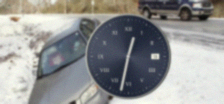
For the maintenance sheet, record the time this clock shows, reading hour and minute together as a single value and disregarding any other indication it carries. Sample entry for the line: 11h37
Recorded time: 12h32
